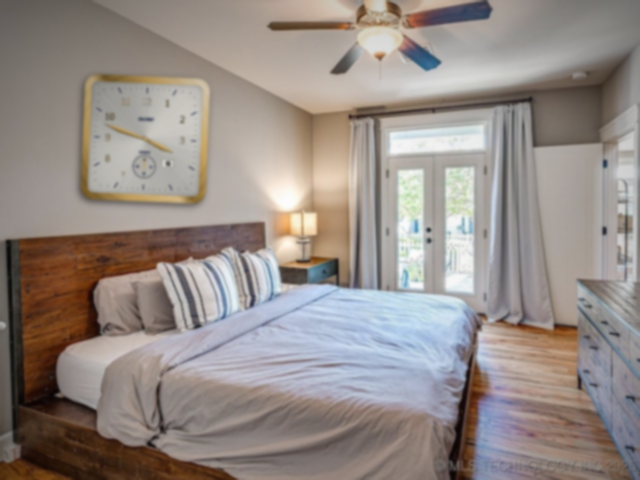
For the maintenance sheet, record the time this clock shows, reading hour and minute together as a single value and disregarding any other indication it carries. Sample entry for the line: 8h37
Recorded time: 3h48
